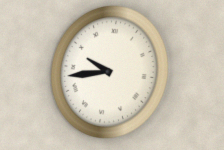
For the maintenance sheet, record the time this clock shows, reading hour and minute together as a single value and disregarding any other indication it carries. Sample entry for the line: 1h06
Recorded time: 9h43
